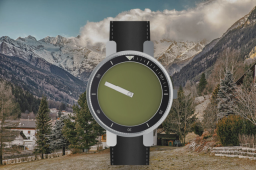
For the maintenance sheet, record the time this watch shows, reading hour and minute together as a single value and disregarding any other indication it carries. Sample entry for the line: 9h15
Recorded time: 9h49
